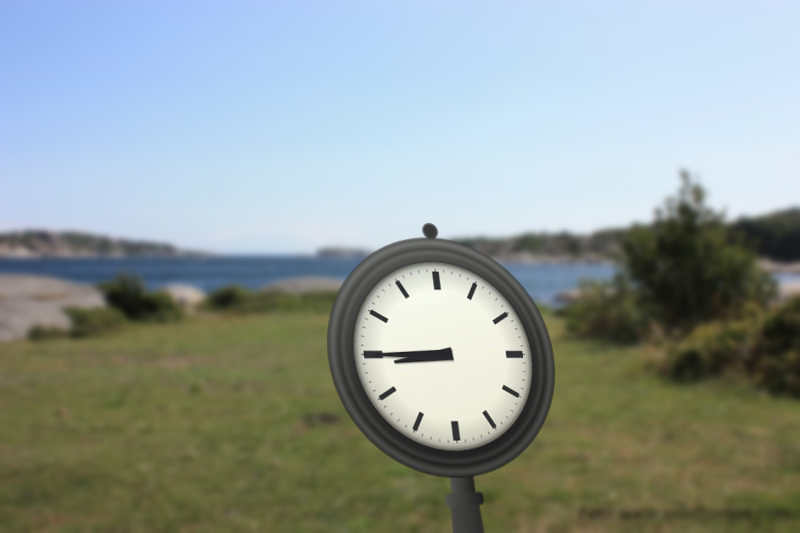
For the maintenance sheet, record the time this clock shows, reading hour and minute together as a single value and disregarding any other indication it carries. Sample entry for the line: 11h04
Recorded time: 8h45
